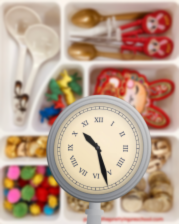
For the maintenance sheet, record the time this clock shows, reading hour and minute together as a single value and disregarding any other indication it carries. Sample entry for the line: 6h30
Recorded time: 10h27
